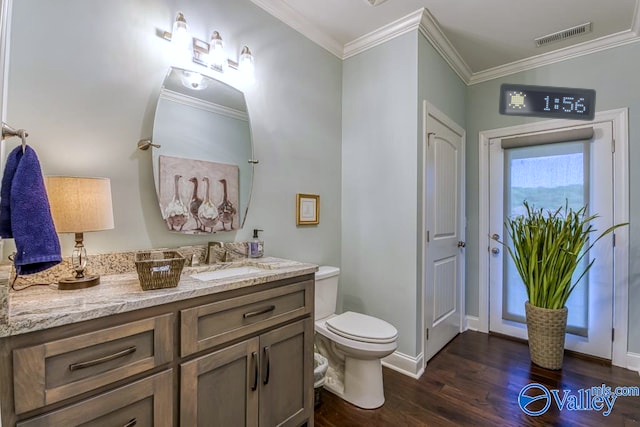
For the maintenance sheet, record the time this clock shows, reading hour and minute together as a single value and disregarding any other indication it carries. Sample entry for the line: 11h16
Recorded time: 1h56
